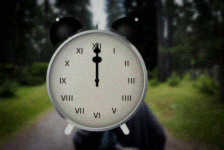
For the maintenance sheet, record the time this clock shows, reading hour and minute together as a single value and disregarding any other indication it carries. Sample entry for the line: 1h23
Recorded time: 12h00
